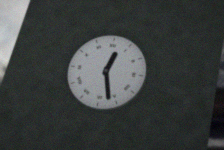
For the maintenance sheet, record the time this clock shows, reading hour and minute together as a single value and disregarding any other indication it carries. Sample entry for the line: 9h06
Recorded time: 12h27
